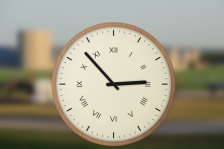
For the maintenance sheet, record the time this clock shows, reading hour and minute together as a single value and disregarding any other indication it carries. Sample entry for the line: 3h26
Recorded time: 2h53
